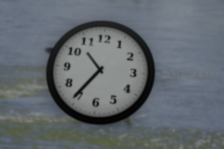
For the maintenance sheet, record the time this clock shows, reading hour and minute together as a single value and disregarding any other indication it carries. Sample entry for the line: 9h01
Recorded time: 10h36
